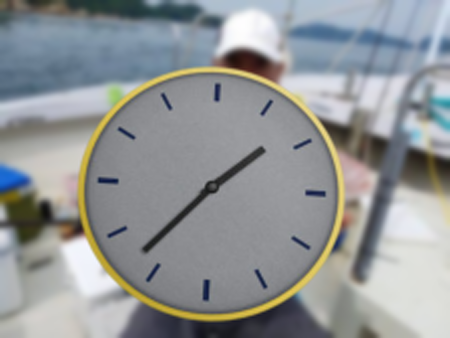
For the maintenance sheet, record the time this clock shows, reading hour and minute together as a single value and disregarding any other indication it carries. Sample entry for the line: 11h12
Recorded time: 1h37
